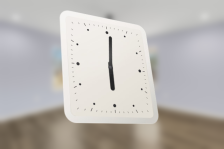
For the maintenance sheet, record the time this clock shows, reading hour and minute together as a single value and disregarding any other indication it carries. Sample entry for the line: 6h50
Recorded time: 6h01
